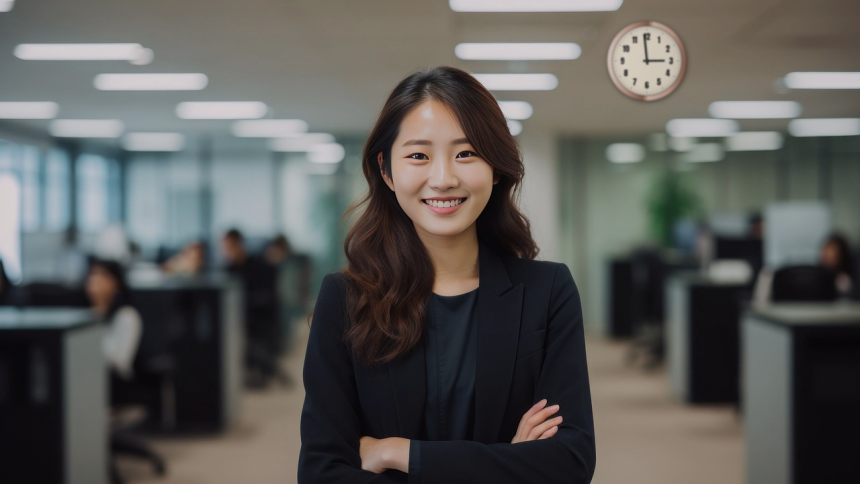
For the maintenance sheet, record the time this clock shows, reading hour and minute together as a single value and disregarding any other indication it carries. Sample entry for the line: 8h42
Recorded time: 2h59
